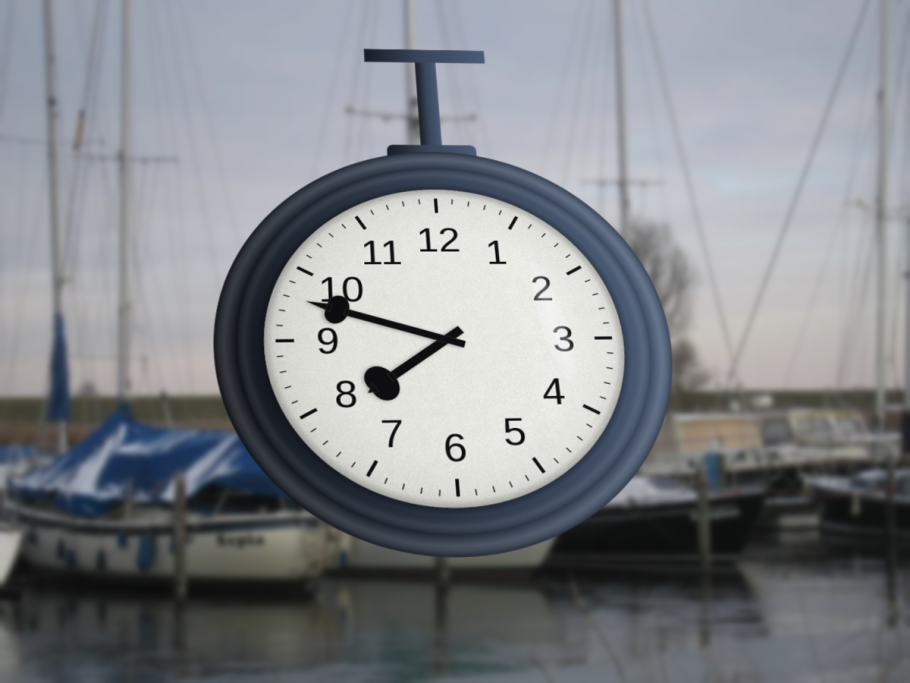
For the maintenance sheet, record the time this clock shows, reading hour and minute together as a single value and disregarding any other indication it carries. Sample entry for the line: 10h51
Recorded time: 7h48
